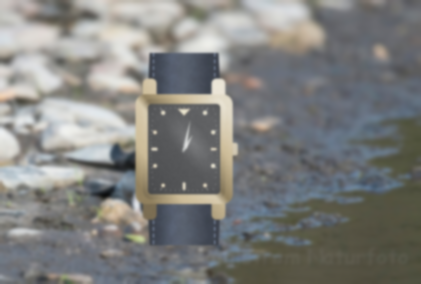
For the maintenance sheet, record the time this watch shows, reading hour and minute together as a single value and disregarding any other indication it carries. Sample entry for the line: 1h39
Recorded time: 1h02
